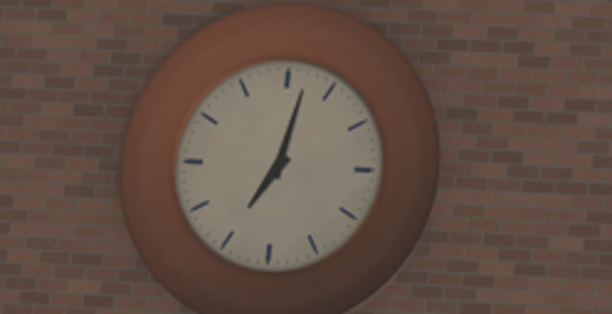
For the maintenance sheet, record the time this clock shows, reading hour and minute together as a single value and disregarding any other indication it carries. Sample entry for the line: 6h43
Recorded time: 7h02
